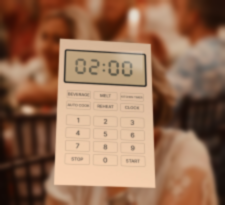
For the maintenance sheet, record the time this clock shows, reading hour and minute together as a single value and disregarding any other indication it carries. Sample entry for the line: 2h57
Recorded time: 2h00
